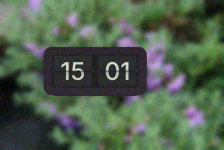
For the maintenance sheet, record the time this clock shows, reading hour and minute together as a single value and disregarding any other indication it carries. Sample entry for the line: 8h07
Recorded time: 15h01
